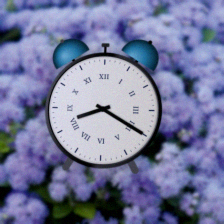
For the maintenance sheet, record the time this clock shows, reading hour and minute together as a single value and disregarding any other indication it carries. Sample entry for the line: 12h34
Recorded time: 8h20
